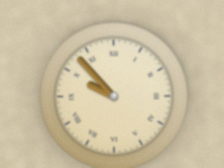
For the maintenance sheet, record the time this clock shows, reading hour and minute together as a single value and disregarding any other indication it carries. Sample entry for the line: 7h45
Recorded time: 9h53
